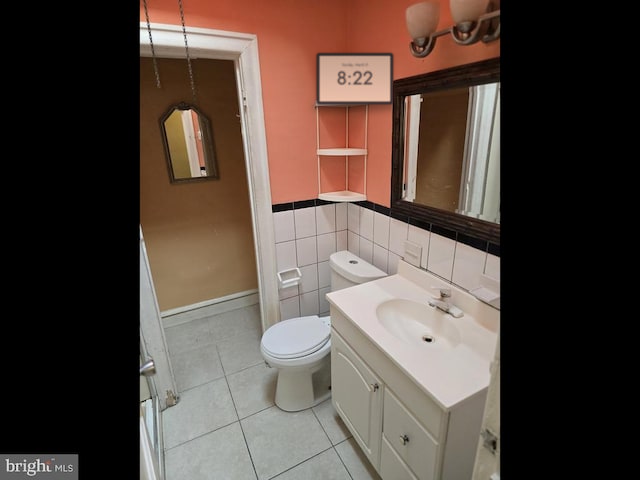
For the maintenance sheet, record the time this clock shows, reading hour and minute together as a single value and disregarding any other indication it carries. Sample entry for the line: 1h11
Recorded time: 8h22
